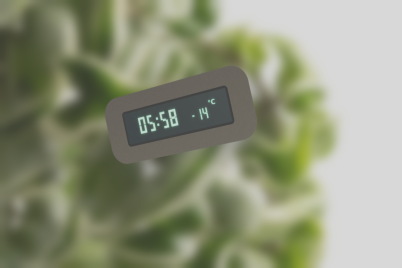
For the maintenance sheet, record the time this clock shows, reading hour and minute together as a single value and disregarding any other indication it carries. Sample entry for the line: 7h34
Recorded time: 5h58
